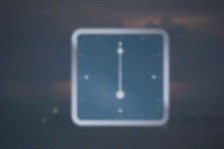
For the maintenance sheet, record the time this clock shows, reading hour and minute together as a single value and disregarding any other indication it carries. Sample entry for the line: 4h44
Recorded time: 6h00
